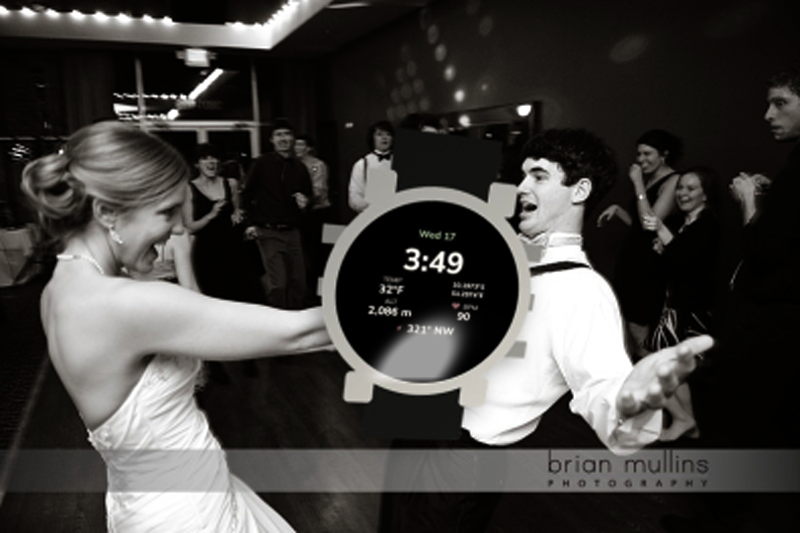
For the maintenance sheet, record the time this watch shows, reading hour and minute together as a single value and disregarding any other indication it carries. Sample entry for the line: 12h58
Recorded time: 3h49
